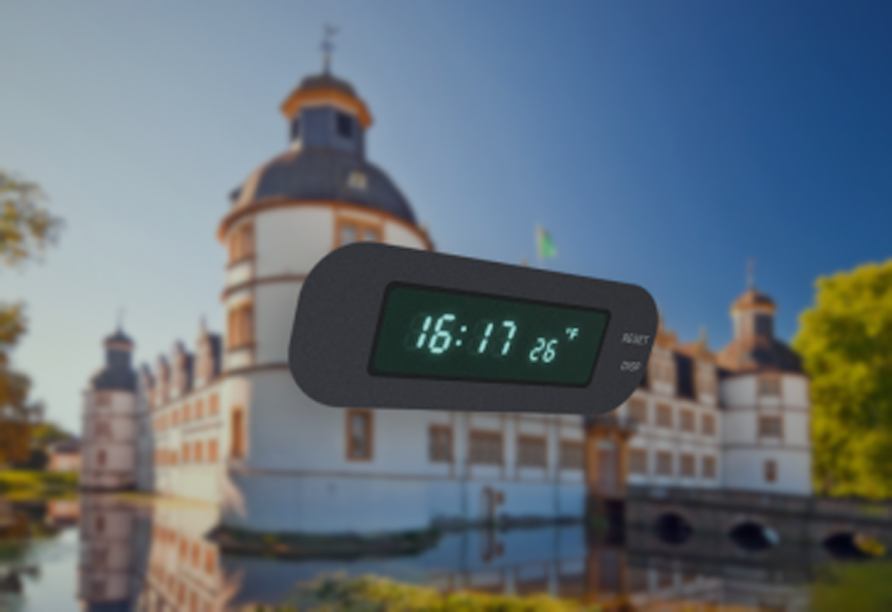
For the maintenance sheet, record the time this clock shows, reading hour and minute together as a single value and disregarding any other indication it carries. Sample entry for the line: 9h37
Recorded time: 16h17
